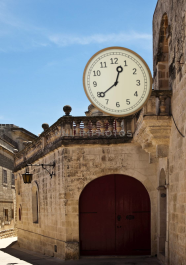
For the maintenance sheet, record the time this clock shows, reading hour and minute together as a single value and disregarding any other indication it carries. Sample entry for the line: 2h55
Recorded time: 12h39
